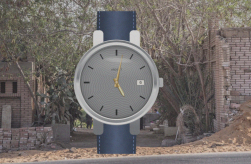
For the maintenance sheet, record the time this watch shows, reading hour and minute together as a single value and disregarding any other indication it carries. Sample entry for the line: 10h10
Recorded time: 5h02
